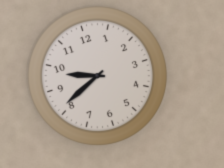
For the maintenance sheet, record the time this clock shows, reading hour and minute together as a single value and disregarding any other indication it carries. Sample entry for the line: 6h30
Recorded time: 9h41
